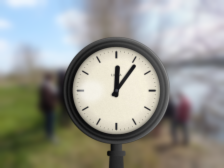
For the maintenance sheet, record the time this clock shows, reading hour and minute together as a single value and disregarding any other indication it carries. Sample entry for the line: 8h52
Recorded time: 12h06
